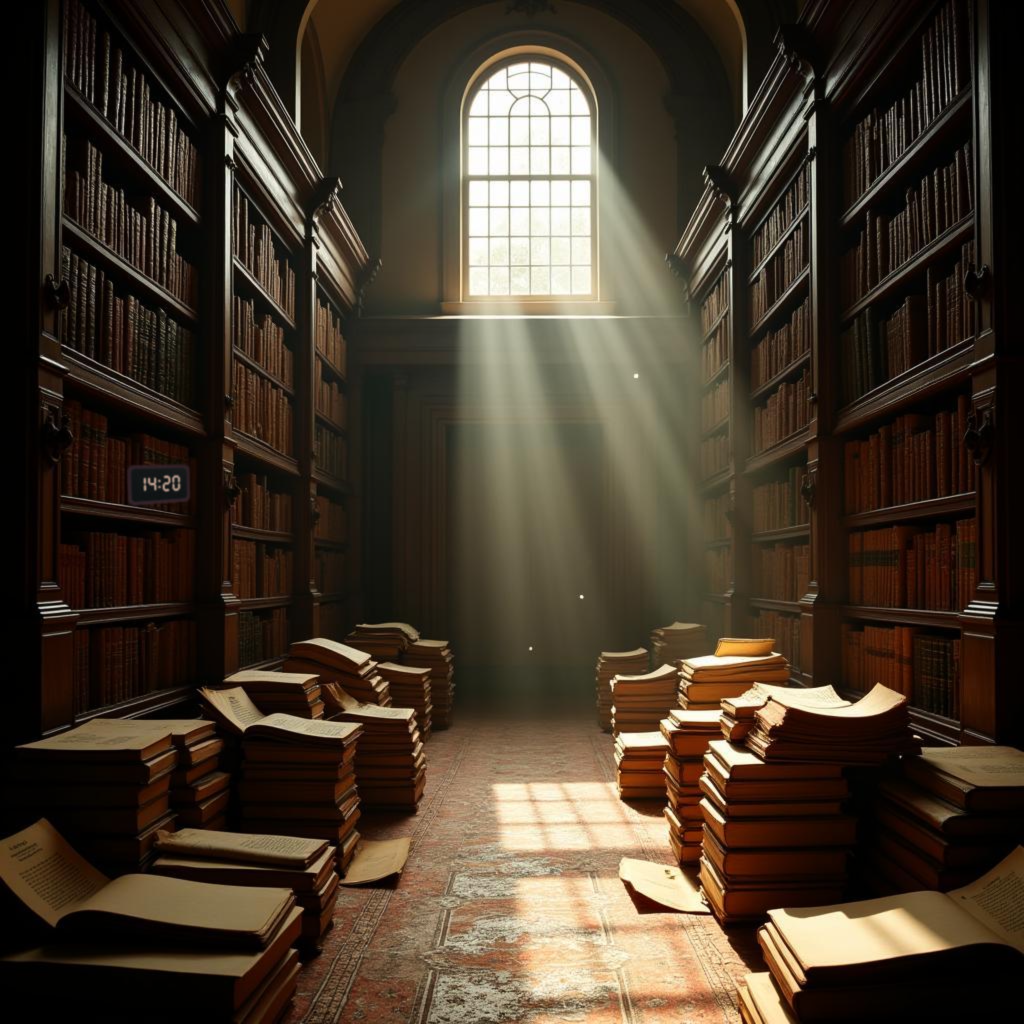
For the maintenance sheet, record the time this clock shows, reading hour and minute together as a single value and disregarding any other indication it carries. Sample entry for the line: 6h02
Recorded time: 14h20
